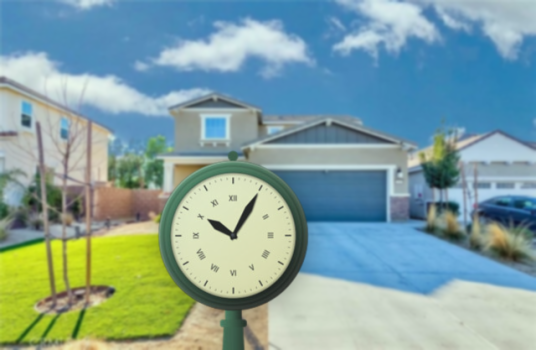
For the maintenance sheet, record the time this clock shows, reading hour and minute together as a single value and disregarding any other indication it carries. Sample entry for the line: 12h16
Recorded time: 10h05
